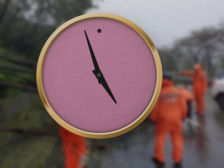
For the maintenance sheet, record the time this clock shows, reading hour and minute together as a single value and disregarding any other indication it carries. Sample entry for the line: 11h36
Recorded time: 4h57
